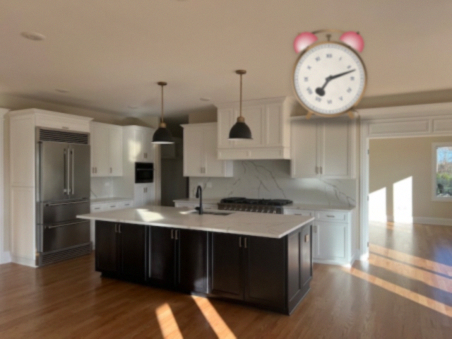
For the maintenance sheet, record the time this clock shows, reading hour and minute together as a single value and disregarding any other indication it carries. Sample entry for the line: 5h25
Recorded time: 7h12
